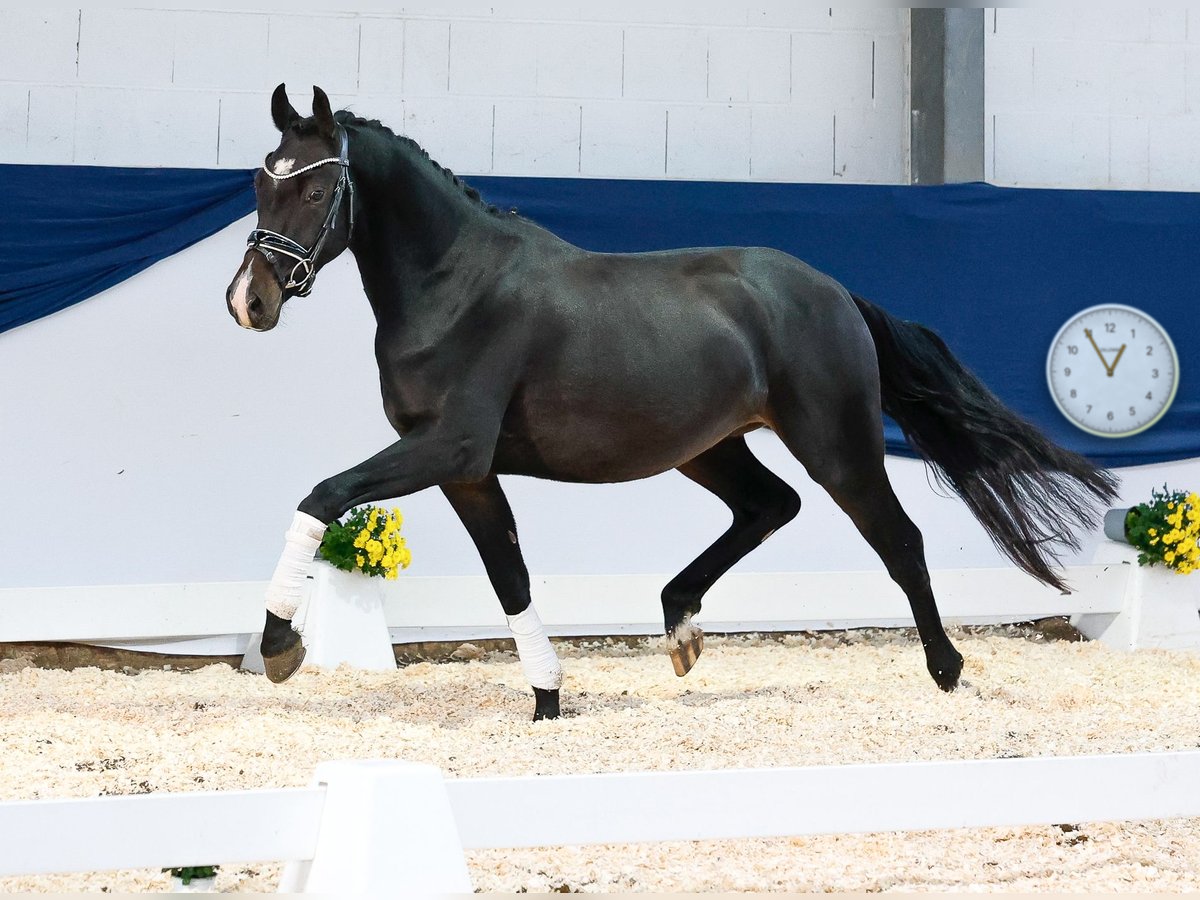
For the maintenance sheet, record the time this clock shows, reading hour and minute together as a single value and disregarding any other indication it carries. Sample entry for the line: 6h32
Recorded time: 12h55
